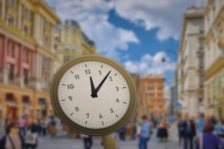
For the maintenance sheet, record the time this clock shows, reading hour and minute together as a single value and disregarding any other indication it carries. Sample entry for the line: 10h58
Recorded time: 12h08
